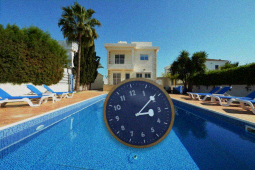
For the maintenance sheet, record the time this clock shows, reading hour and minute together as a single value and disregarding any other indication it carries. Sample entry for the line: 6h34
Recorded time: 3h09
